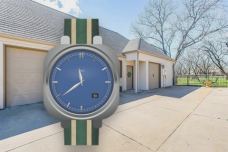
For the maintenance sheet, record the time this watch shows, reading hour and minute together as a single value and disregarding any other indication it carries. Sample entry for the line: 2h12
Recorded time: 11h39
